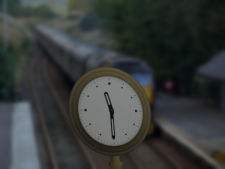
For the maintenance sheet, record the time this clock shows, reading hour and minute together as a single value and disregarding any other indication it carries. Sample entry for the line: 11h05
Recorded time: 11h30
